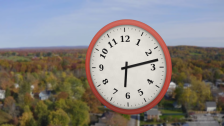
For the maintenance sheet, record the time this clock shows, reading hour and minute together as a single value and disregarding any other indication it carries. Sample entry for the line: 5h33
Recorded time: 6h13
